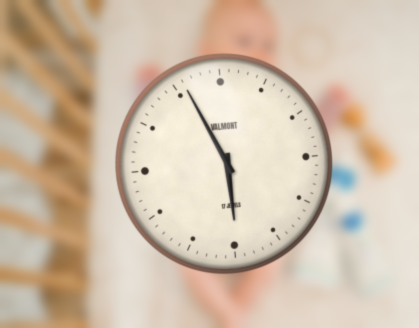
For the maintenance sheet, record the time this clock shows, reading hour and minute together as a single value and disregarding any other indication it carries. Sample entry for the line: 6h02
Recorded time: 5h56
